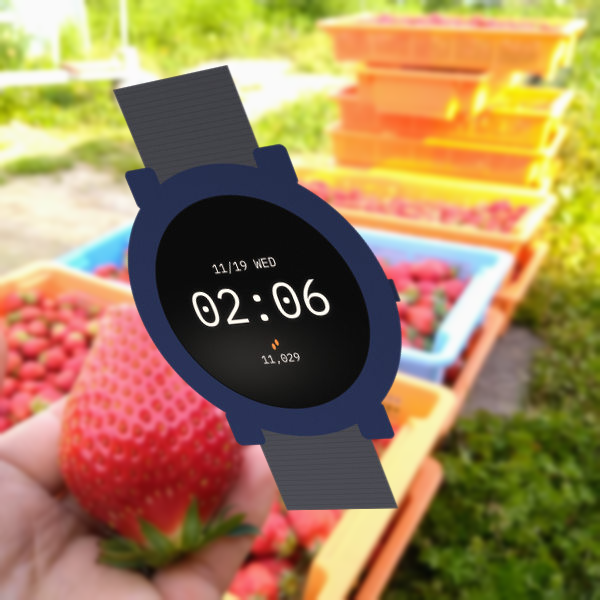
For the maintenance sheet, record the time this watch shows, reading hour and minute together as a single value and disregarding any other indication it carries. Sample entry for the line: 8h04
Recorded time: 2h06
